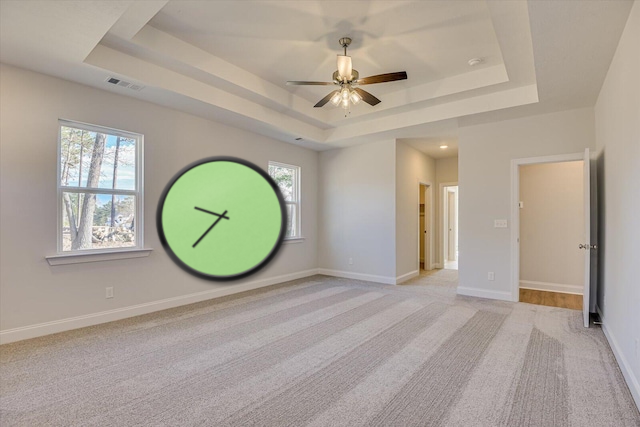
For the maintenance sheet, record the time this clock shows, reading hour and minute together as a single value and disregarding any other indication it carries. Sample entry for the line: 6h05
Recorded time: 9h37
